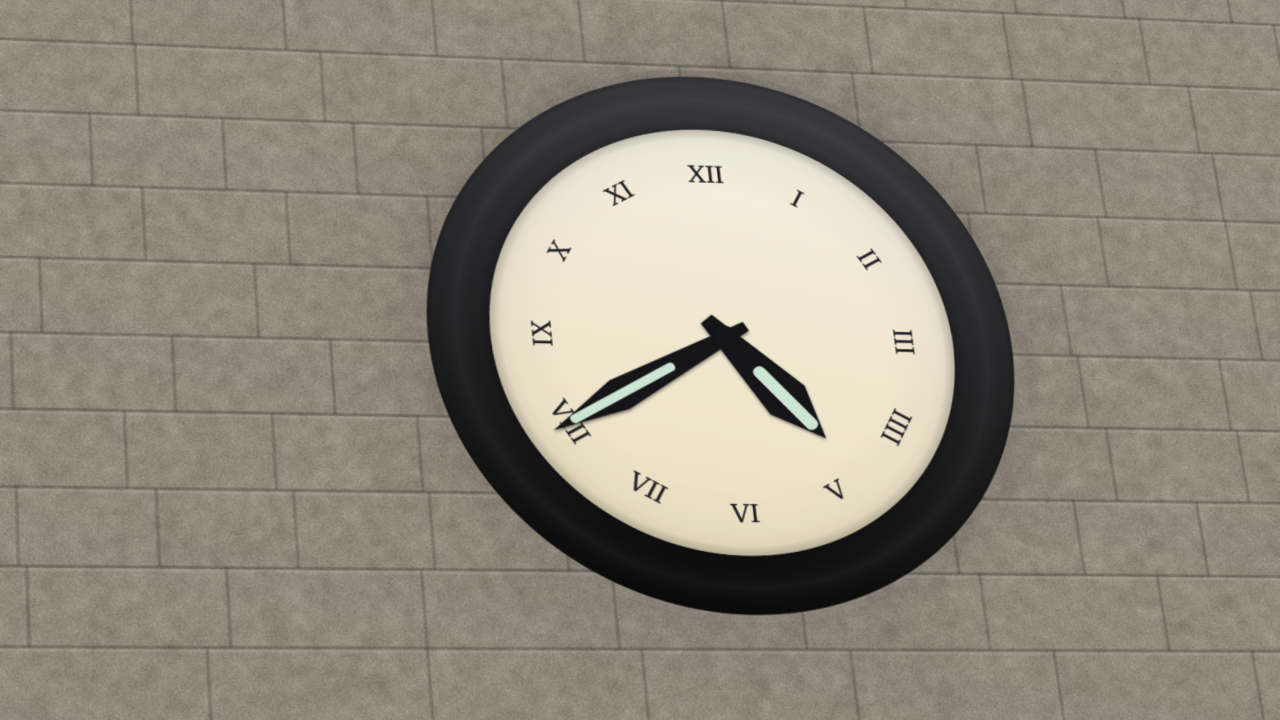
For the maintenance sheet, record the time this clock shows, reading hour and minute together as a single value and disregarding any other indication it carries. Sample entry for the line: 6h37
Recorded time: 4h40
